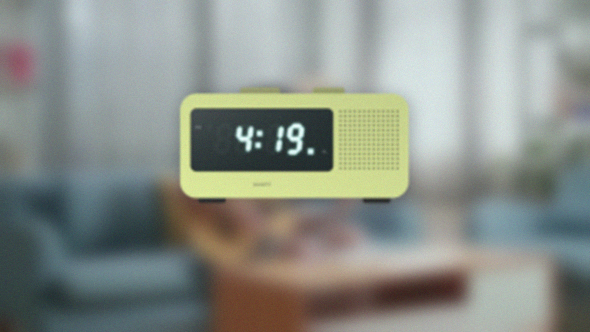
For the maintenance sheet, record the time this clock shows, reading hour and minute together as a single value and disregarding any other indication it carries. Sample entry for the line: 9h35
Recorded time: 4h19
